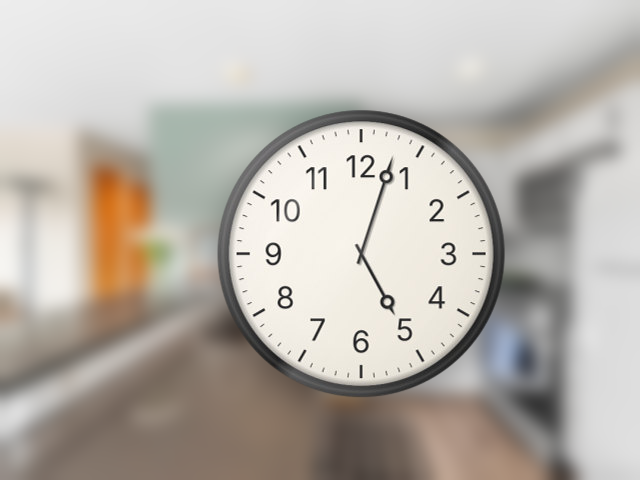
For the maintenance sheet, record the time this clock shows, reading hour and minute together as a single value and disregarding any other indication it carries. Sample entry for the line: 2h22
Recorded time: 5h03
